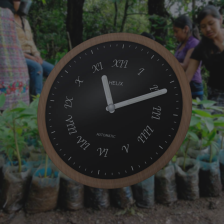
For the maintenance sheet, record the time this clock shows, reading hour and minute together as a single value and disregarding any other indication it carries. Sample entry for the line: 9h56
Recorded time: 11h11
